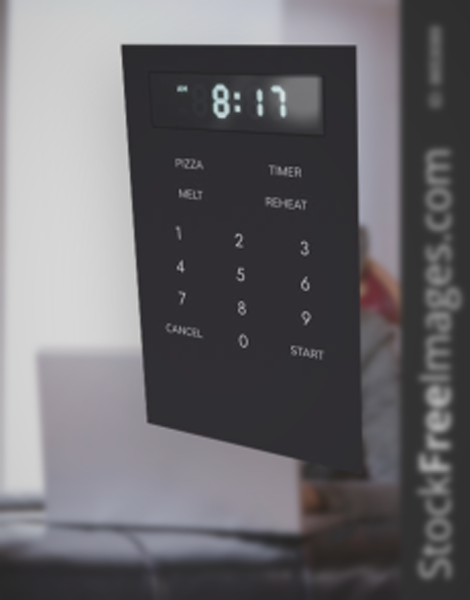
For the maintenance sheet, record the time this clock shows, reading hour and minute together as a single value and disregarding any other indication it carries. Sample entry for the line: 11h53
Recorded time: 8h17
